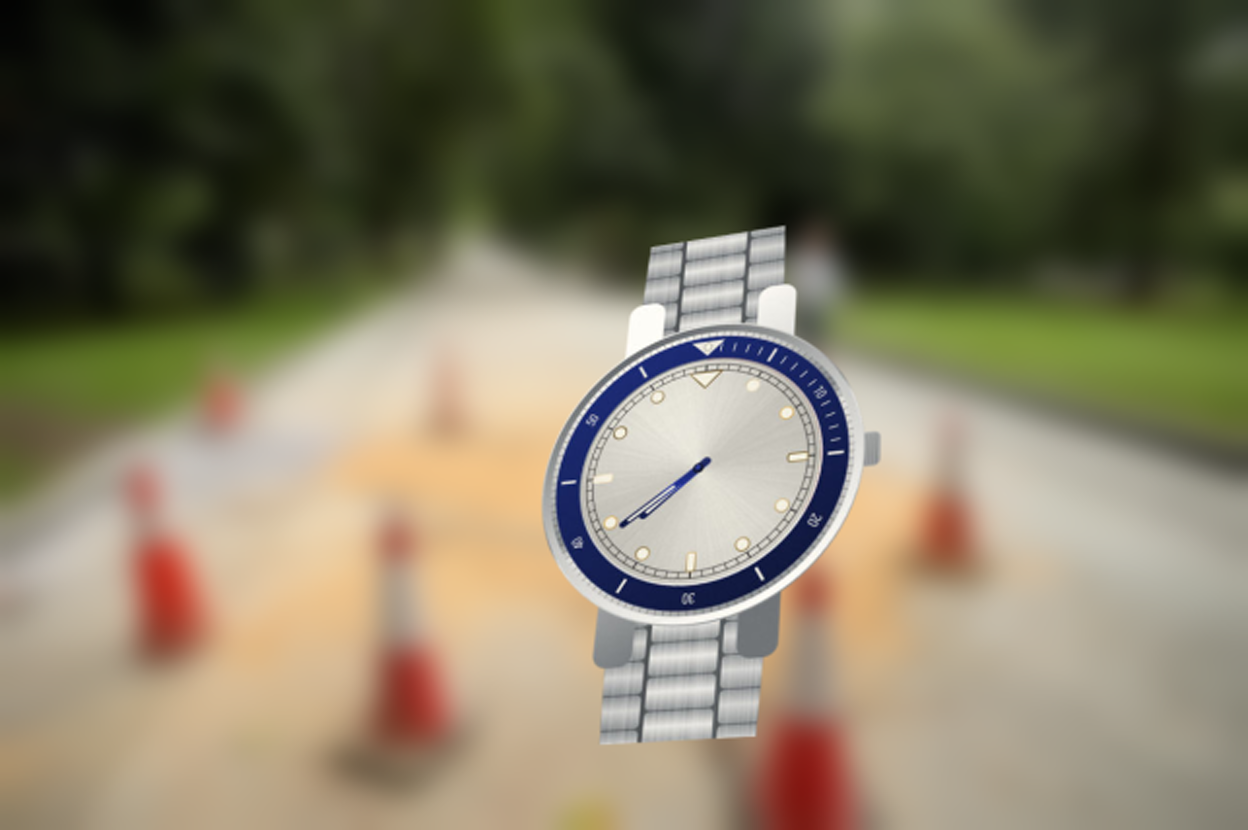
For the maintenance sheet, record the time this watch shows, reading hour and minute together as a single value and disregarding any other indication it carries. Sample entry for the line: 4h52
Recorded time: 7h39
